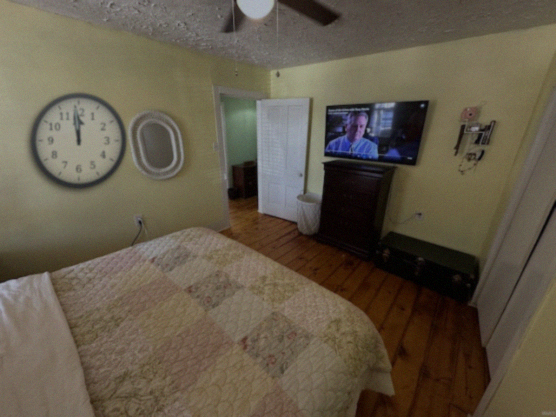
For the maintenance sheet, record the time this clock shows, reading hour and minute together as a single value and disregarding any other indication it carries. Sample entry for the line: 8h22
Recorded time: 11h59
